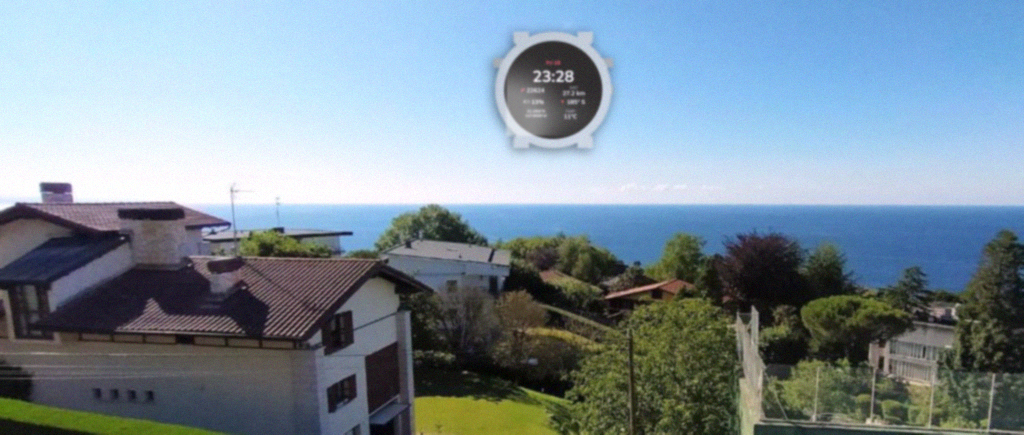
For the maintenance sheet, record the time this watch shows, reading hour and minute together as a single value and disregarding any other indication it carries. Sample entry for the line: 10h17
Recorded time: 23h28
